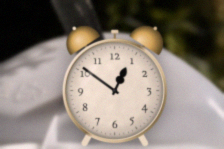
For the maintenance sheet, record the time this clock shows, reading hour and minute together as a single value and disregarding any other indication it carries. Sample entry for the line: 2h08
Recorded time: 12h51
